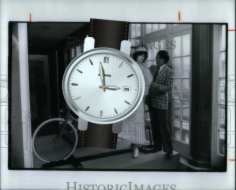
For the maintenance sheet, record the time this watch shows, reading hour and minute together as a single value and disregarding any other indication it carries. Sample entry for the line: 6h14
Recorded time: 2h58
